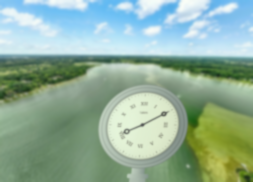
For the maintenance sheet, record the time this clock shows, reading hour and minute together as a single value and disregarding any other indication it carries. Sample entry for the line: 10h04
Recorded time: 8h10
